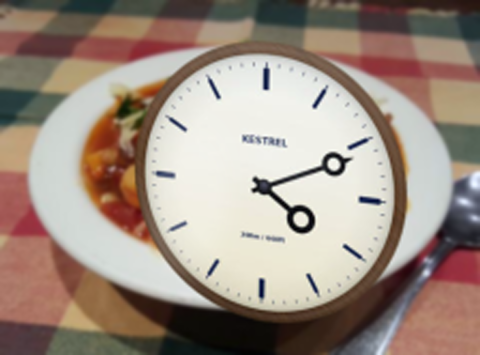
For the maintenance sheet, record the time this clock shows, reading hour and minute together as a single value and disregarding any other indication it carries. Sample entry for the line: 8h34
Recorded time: 4h11
